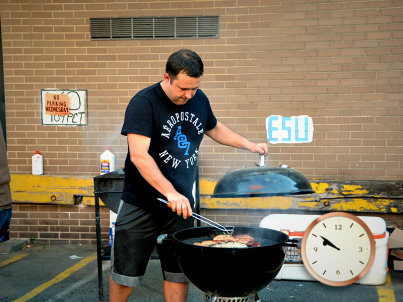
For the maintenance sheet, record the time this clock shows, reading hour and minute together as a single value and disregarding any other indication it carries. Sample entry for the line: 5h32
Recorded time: 9h51
